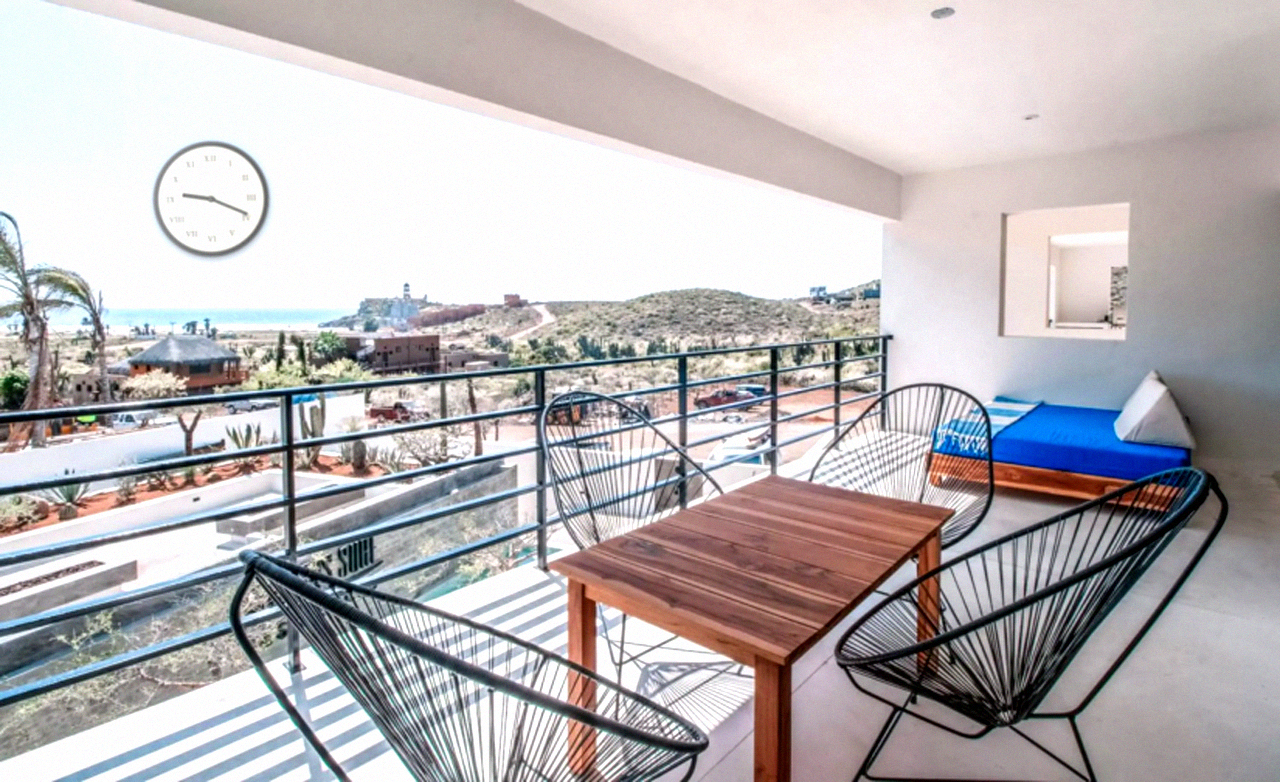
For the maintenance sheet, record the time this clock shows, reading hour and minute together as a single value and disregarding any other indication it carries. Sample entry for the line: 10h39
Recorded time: 9h19
